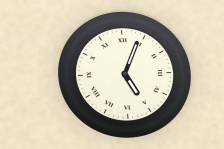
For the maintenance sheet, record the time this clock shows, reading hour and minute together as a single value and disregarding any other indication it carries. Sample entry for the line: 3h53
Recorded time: 5h04
